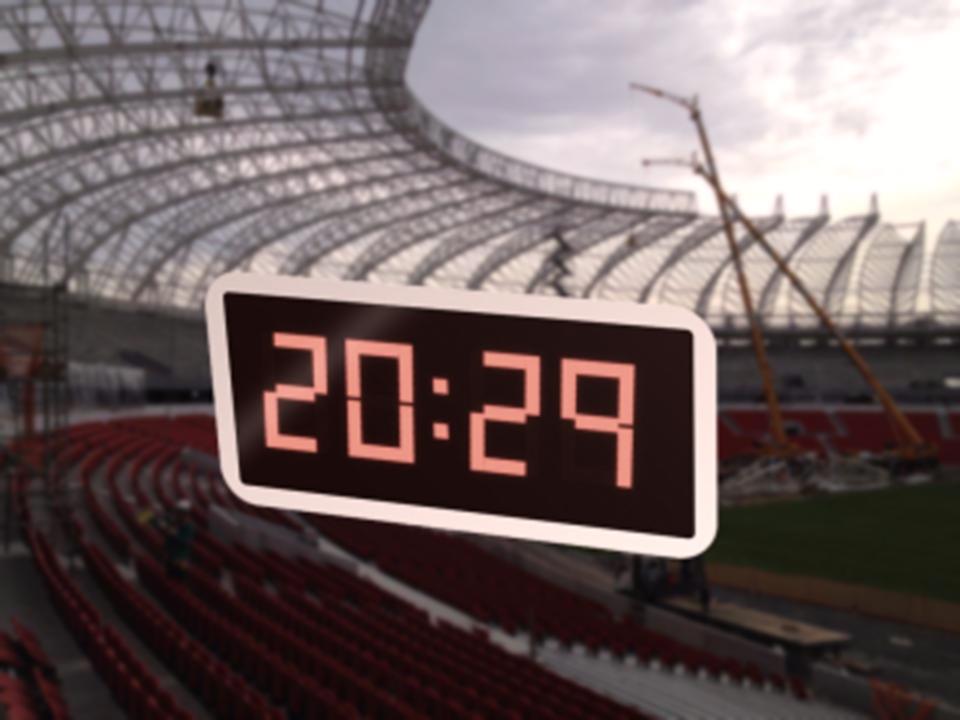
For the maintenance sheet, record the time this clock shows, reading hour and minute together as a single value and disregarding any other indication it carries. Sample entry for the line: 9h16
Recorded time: 20h29
